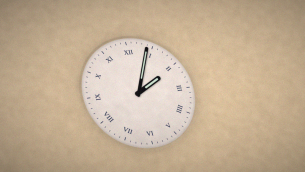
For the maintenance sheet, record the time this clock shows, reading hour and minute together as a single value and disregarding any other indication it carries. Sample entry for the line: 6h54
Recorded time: 2h04
